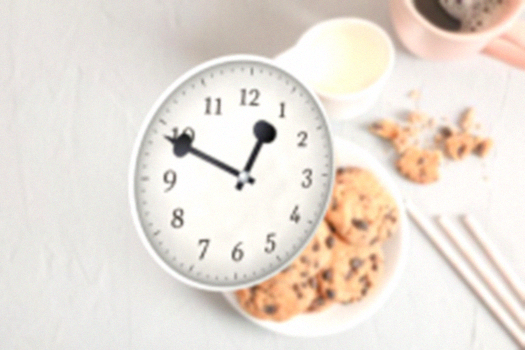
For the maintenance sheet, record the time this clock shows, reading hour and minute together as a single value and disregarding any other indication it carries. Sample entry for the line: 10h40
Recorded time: 12h49
